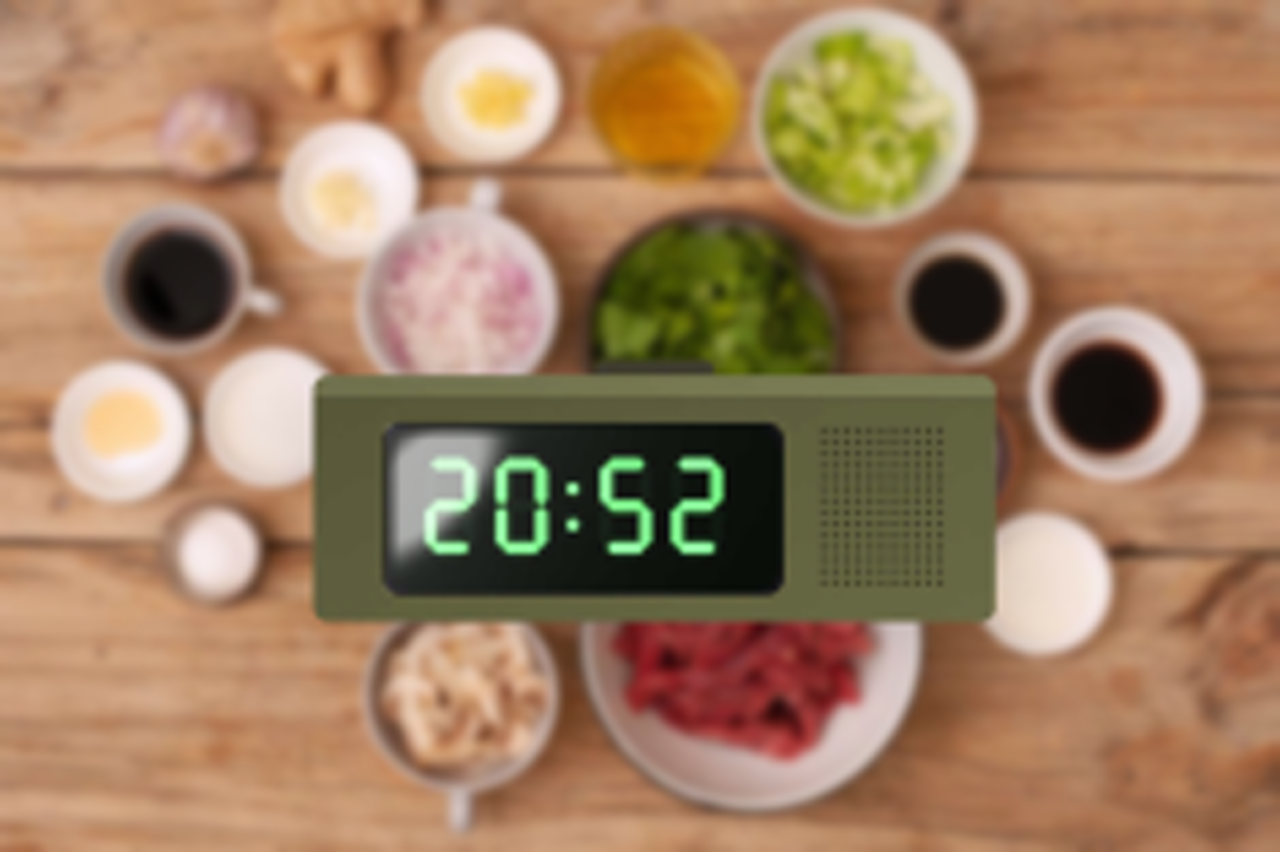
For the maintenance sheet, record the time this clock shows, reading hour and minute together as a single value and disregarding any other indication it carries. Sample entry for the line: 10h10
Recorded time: 20h52
